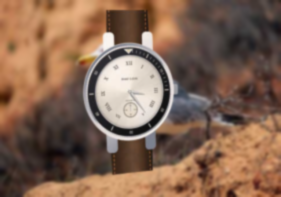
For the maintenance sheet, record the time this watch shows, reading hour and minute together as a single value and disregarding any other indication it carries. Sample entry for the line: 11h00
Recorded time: 3h24
